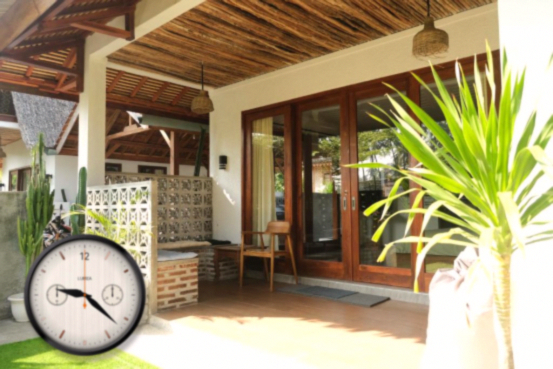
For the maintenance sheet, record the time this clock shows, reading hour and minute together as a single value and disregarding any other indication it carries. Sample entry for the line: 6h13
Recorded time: 9h22
